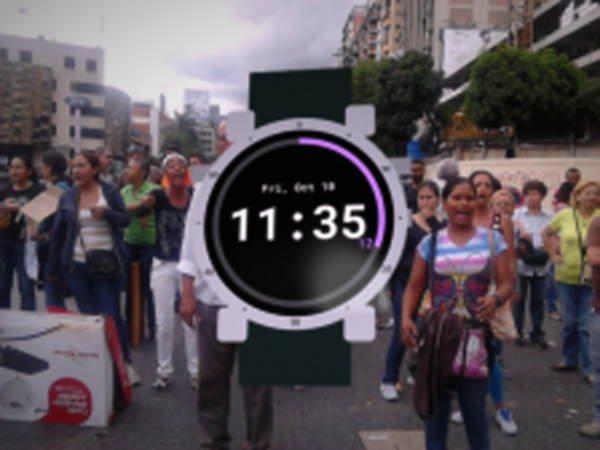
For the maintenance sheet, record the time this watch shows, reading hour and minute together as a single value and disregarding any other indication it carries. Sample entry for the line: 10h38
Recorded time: 11h35
